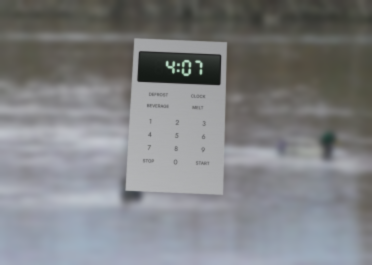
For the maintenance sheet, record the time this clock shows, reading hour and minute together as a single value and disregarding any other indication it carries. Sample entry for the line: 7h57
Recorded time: 4h07
